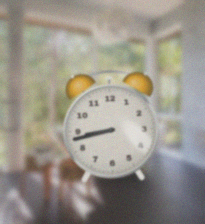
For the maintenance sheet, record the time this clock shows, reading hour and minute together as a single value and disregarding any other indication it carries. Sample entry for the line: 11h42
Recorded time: 8h43
